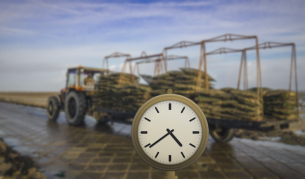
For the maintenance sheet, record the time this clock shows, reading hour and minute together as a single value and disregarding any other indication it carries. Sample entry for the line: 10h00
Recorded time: 4h39
